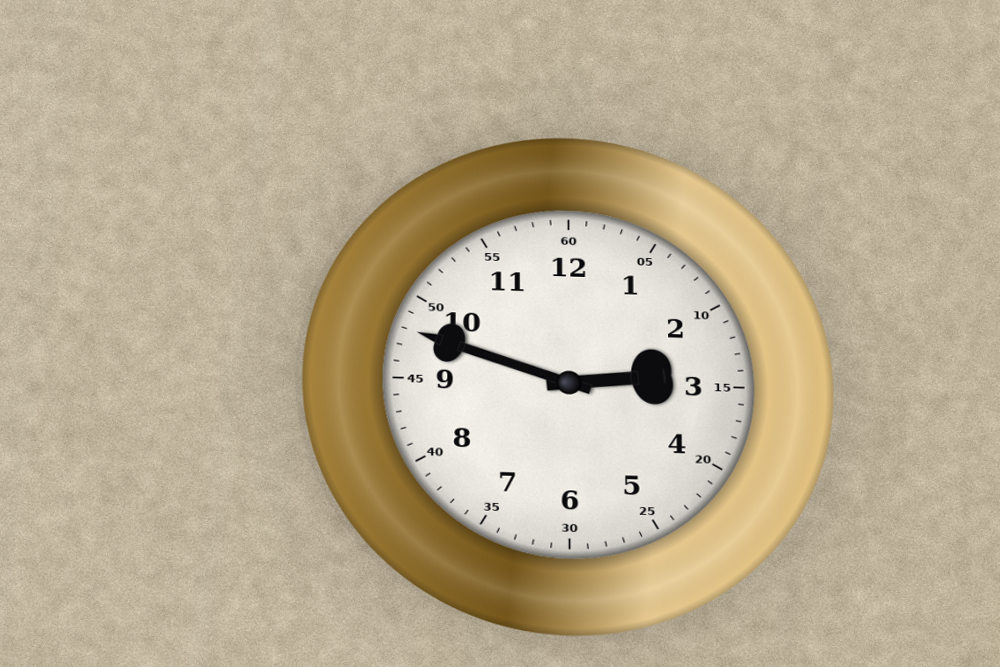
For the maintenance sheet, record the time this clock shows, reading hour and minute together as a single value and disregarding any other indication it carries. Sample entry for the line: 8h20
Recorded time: 2h48
